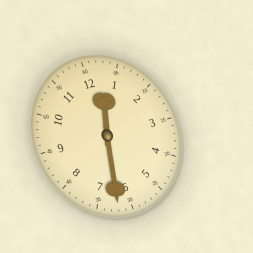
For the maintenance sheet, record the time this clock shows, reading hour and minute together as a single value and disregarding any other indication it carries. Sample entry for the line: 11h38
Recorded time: 12h32
